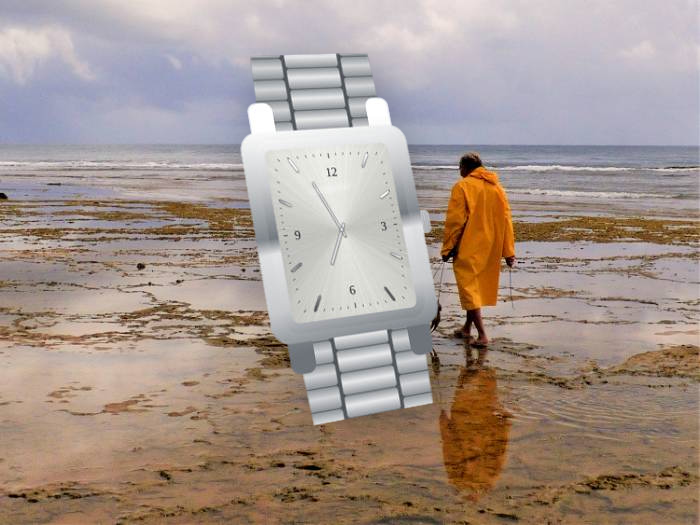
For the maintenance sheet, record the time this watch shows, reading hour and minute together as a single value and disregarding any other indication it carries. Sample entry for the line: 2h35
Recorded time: 6h56
